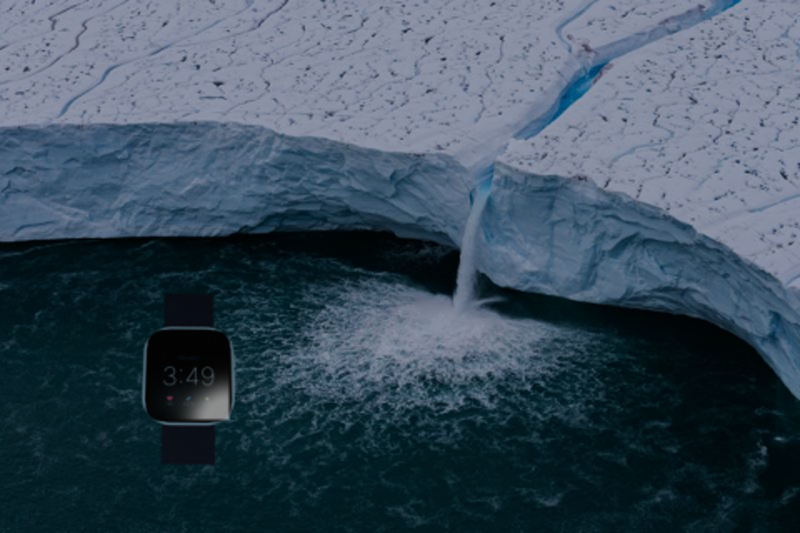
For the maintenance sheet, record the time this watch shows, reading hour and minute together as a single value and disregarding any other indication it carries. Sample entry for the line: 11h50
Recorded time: 3h49
